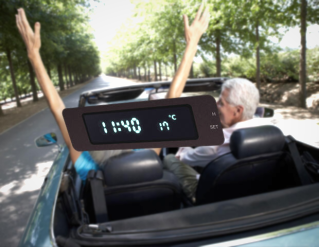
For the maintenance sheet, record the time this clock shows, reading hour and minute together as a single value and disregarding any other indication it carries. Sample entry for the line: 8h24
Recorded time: 11h40
